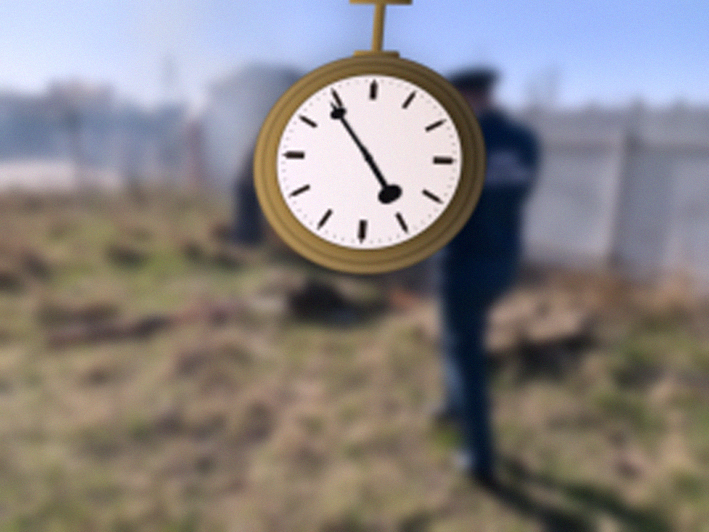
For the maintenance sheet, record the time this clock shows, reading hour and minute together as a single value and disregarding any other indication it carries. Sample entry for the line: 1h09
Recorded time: 4h54
